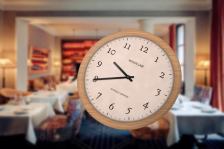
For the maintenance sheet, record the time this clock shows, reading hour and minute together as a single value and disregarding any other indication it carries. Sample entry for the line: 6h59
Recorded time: 9h40
